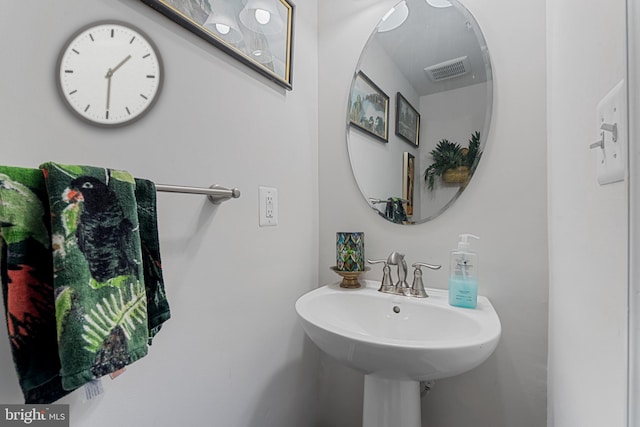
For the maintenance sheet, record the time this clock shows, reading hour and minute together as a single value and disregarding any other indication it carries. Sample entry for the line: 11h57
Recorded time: 1h30
